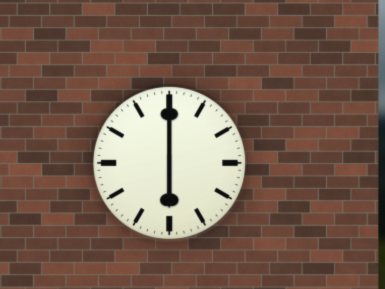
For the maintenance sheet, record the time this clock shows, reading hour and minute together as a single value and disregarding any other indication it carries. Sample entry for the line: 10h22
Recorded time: 6h00
